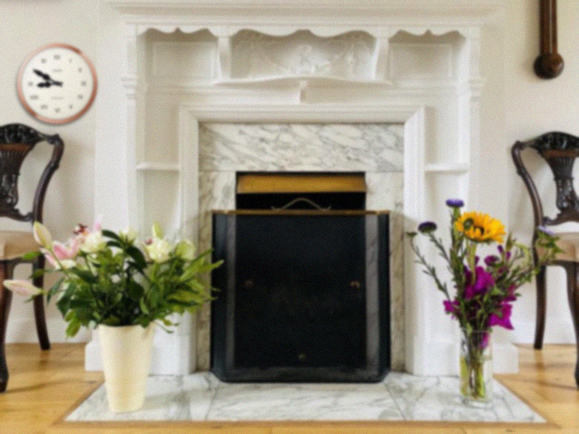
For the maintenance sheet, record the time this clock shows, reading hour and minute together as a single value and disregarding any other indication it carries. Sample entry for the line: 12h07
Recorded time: 8h50
